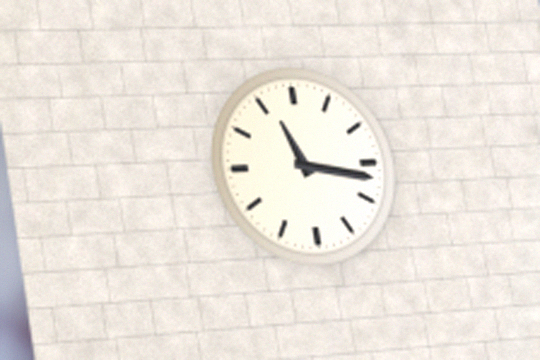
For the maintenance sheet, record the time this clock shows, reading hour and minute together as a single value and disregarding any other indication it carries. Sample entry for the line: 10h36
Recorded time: 11h17
